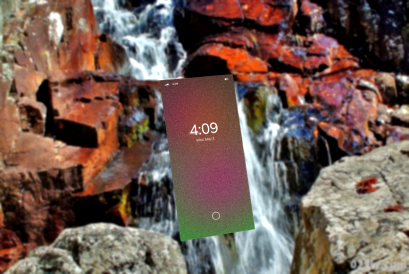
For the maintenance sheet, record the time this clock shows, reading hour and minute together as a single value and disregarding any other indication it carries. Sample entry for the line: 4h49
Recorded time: 4h09
